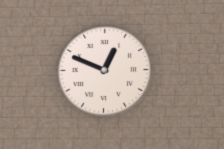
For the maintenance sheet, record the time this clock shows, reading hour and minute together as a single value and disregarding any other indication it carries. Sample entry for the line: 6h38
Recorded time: 12h49
